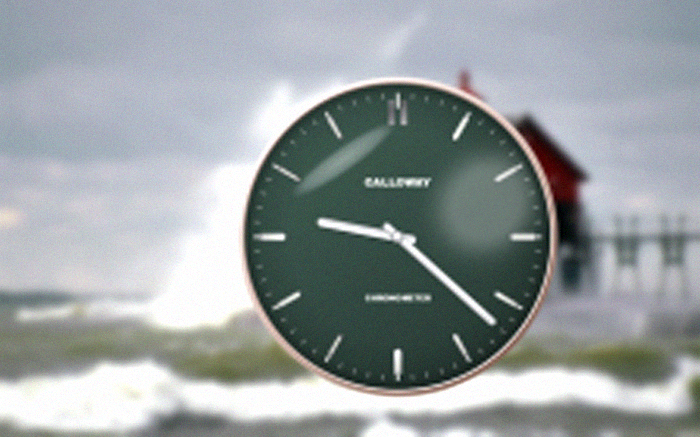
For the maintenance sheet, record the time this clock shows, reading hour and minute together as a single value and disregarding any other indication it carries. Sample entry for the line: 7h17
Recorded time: 9h22
